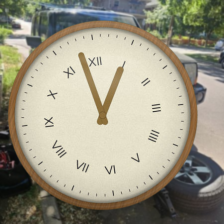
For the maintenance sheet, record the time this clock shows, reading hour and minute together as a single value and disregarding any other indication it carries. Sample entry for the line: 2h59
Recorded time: 12h58
